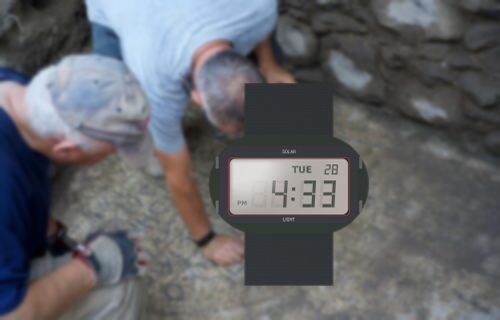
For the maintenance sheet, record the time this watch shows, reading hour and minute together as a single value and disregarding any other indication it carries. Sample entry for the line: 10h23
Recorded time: 4h33
